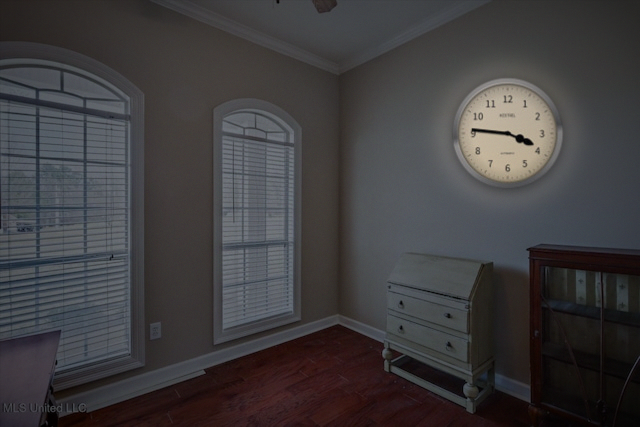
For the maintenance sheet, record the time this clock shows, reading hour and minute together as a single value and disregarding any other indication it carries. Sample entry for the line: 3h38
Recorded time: 3h46
